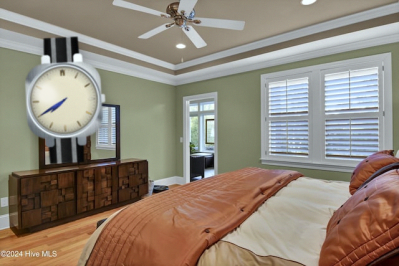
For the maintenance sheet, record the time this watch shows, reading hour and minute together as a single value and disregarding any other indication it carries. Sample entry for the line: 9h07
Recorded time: 7h40
